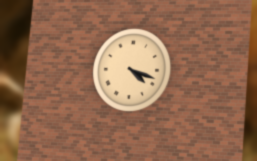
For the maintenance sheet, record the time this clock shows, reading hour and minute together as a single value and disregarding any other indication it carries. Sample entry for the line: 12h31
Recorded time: 4h18
